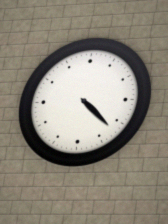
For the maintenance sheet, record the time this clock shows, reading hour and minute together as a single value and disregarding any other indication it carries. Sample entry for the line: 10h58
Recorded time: 4h22
